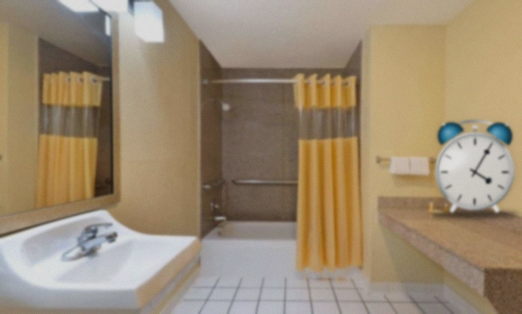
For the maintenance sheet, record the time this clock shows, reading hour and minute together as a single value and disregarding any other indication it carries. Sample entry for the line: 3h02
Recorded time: 4h05
